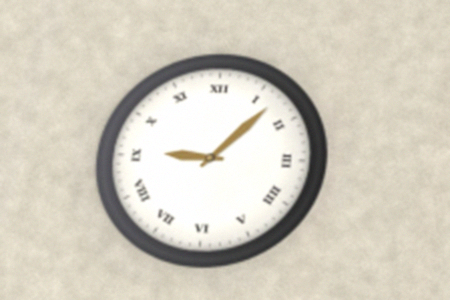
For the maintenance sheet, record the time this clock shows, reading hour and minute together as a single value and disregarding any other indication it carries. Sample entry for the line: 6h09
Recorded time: 9h07
